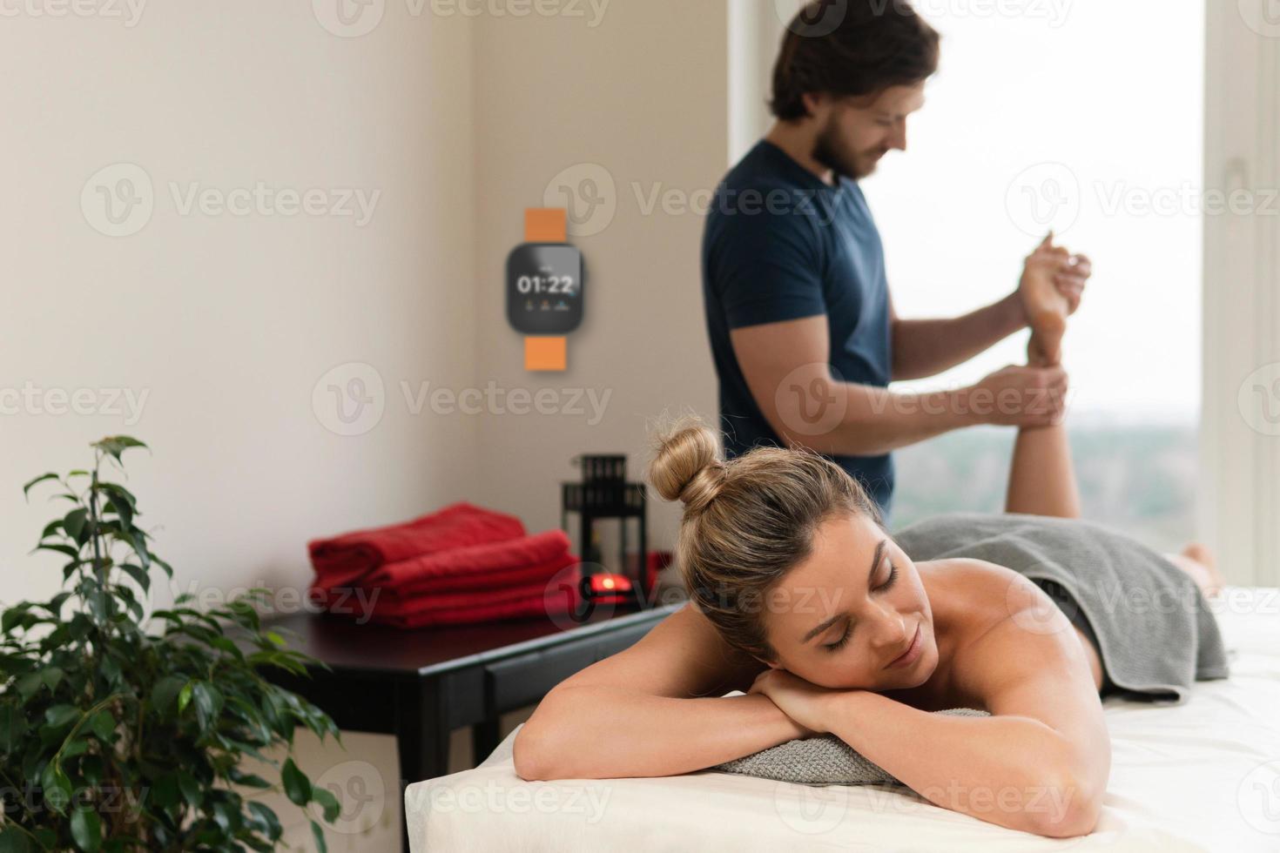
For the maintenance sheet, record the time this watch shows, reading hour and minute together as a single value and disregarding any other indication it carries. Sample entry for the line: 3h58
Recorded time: 1h22
